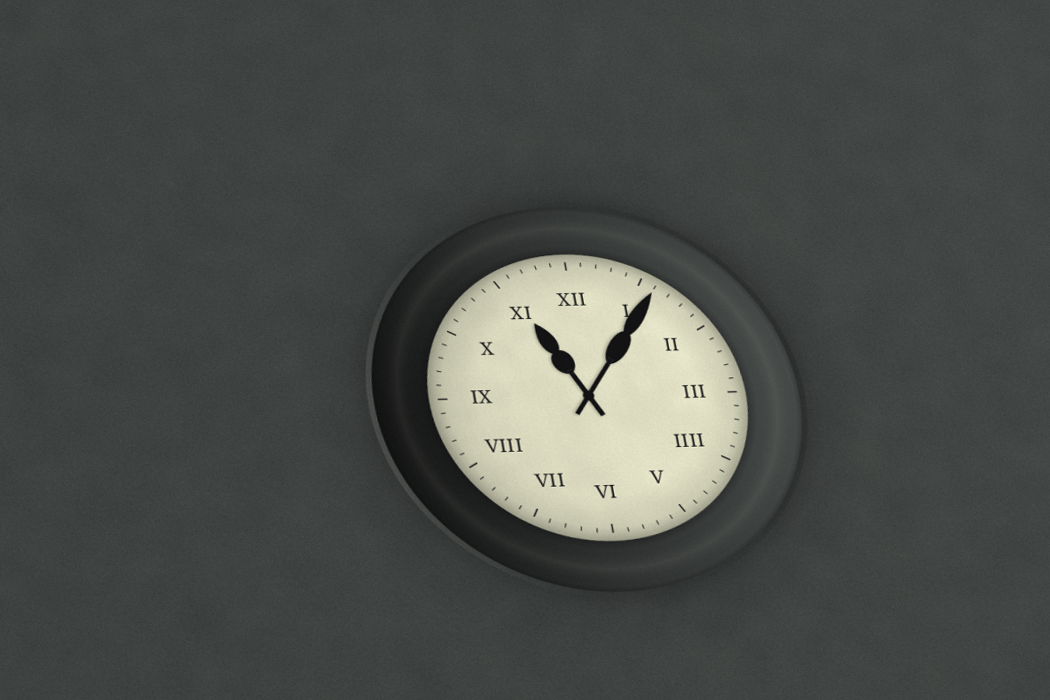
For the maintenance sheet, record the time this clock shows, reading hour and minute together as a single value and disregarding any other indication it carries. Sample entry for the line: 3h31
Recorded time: 11h06
